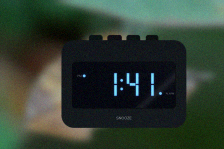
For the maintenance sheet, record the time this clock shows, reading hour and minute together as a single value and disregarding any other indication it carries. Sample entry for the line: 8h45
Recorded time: 1h41
